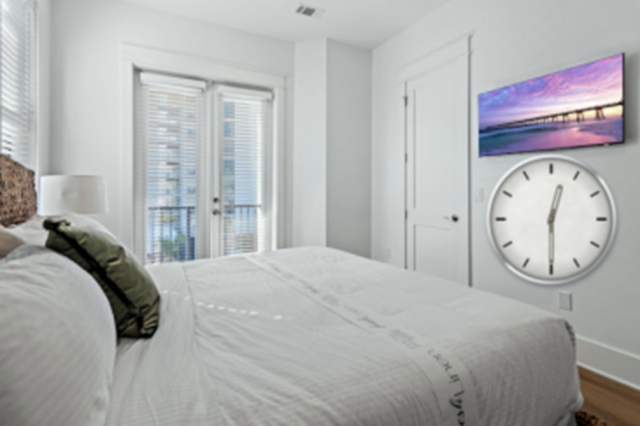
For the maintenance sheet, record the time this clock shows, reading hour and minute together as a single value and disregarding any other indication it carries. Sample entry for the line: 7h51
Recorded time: 12h30
